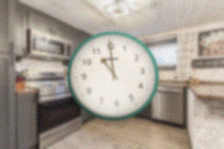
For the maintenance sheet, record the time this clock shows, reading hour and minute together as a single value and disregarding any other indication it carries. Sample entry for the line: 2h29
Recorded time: 11h00
